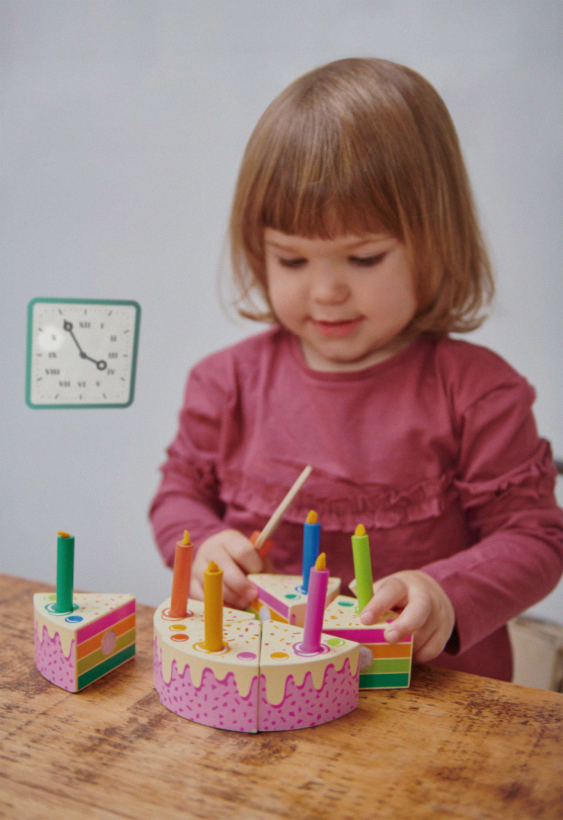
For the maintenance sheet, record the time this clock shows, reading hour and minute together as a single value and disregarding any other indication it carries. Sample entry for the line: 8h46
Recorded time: 3h55
